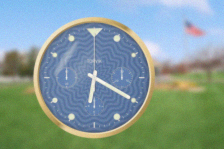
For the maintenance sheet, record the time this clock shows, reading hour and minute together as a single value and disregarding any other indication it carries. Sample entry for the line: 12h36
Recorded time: 6h20
